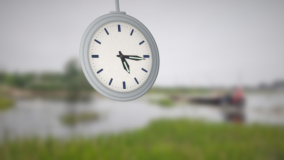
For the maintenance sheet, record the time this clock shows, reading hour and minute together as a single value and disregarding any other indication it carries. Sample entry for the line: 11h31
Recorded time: 5h16
